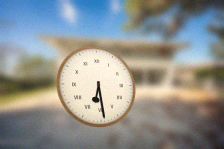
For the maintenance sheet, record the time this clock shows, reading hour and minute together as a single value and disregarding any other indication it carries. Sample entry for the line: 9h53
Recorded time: 6h29
